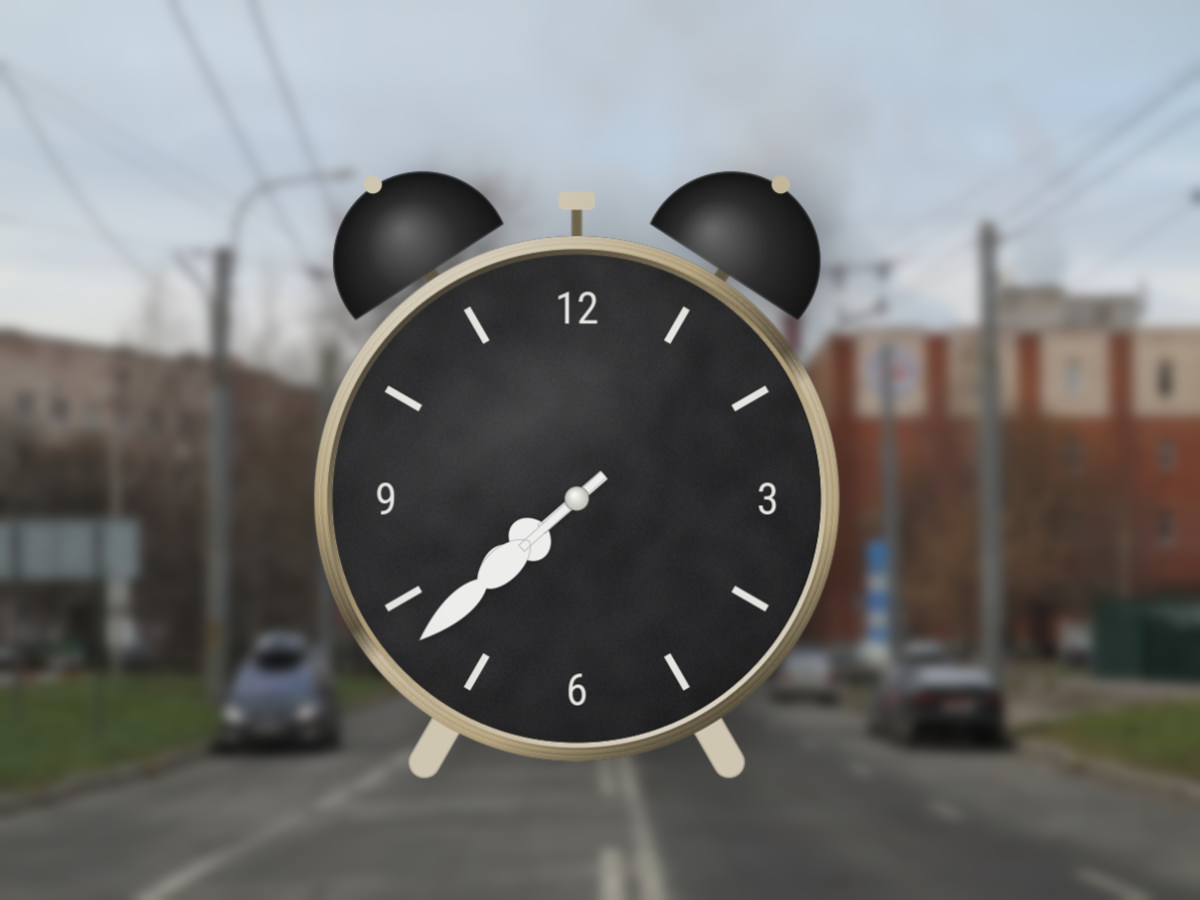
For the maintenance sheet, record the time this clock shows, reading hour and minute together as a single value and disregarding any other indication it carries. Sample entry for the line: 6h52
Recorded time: 7h38
